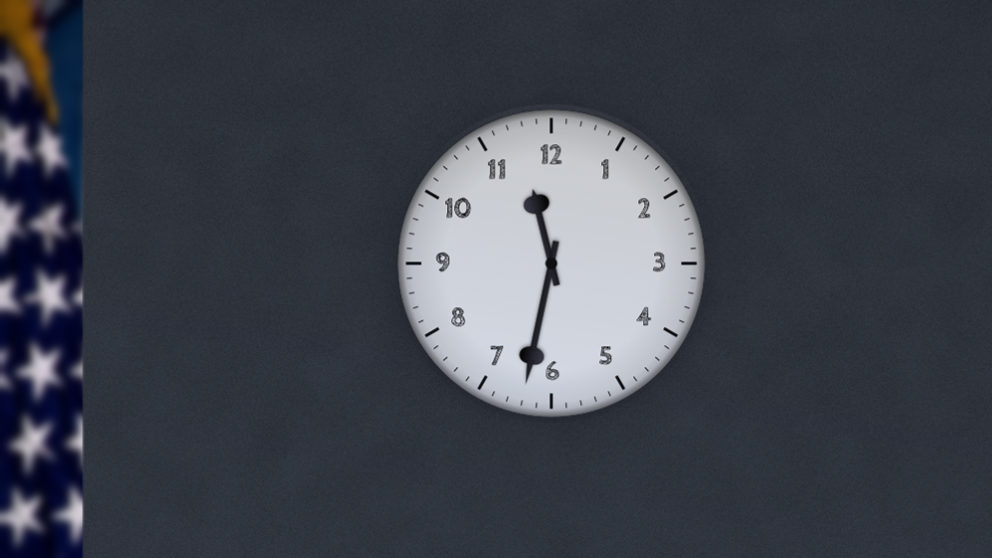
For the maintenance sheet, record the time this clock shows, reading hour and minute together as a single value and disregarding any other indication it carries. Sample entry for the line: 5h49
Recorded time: 11h32
